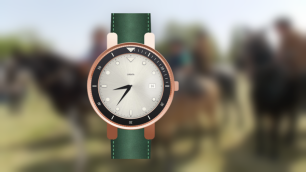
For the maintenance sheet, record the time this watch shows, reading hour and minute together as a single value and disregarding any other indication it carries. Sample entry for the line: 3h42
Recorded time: 8h36
